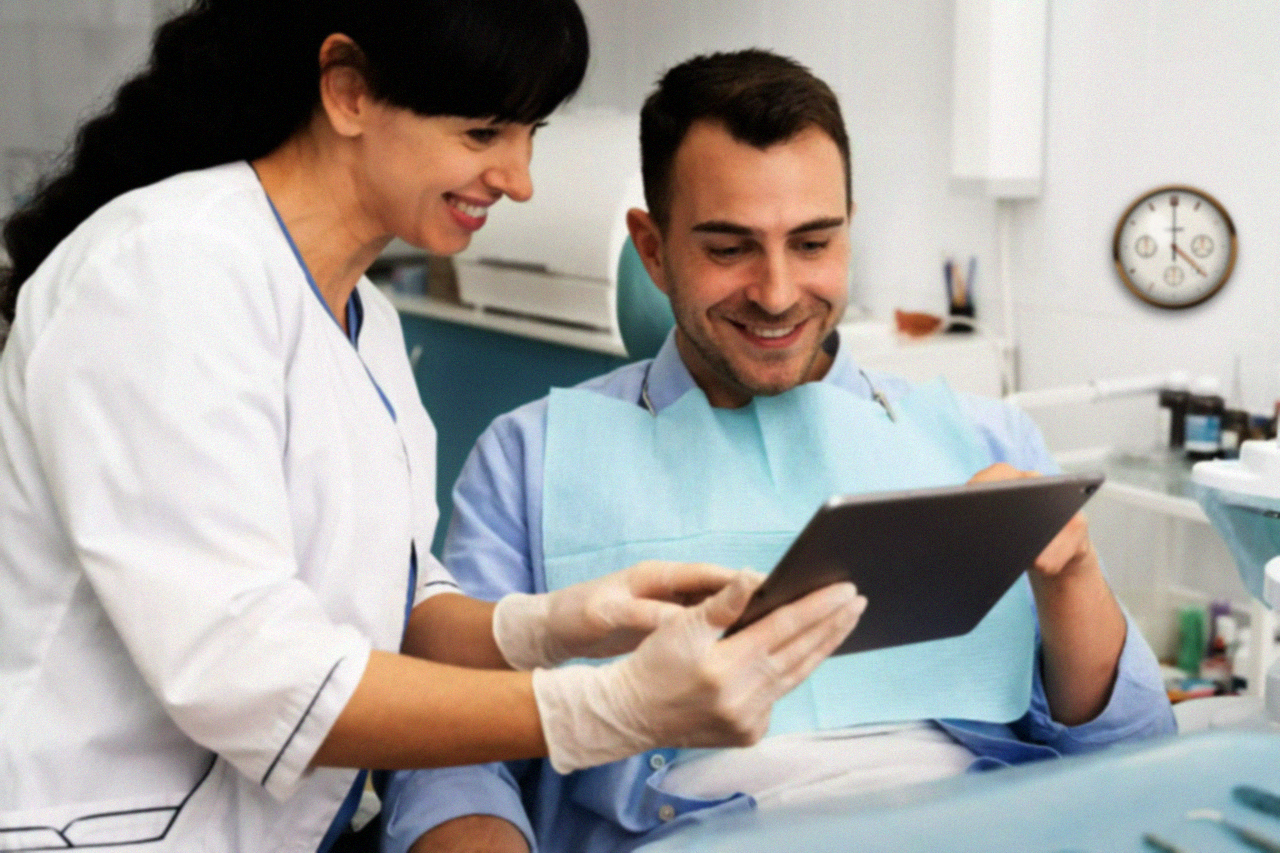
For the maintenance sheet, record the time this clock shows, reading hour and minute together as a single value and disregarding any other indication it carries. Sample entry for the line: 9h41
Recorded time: 4h22
